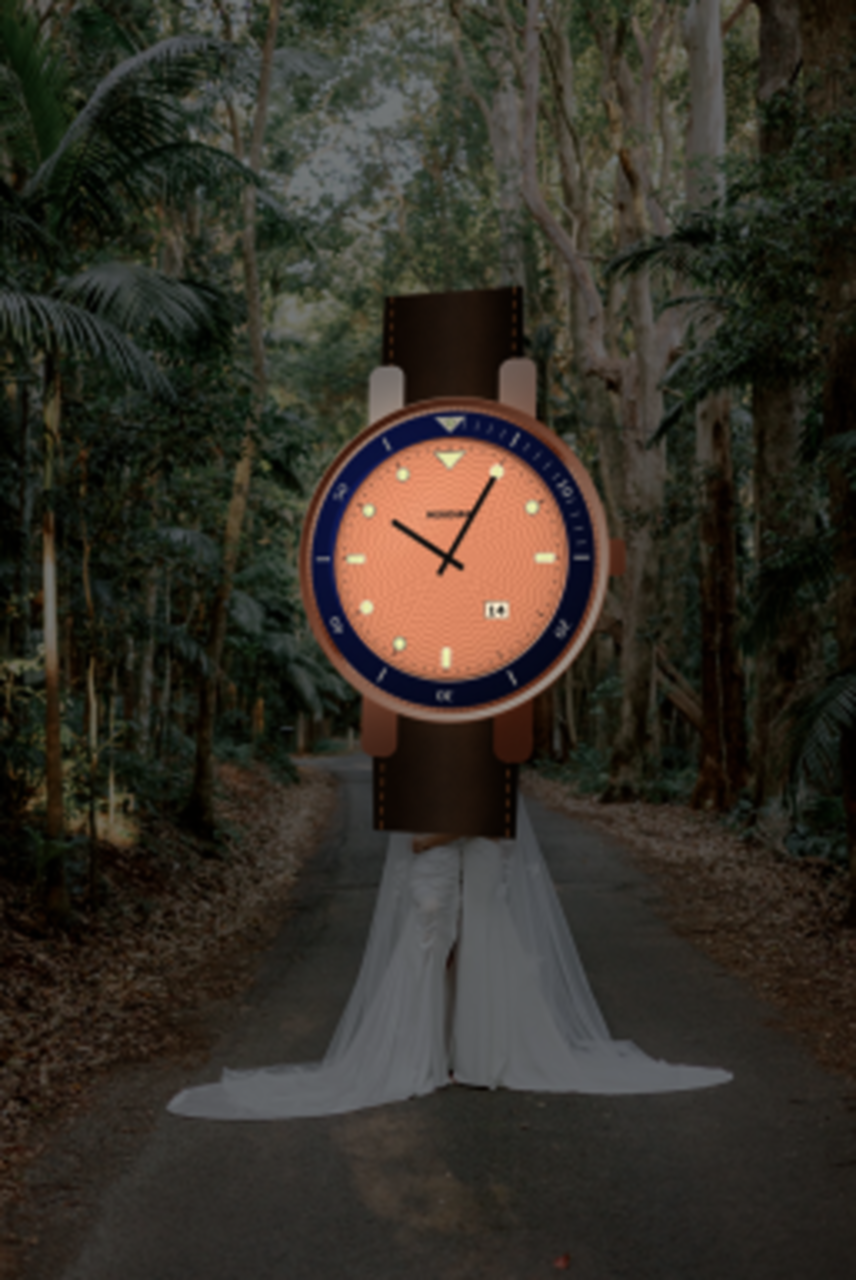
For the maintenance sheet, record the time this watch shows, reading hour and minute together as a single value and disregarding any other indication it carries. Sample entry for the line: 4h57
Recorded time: 10h05
